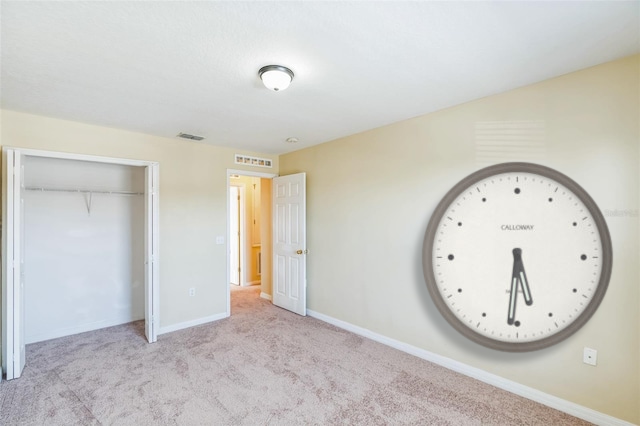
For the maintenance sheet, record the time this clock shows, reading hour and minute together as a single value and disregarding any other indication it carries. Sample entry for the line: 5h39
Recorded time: 5h31
